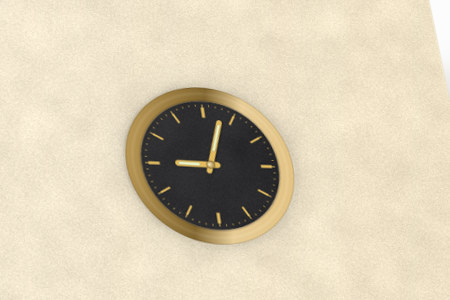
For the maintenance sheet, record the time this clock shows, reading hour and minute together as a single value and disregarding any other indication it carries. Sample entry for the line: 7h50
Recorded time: 9h03
